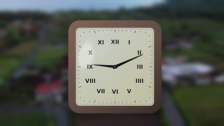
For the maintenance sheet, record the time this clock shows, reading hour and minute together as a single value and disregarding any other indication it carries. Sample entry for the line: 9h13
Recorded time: 9h11
